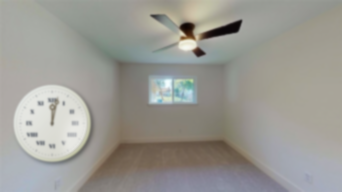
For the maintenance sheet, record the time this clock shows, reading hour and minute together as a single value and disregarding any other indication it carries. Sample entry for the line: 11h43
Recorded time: 12h02
